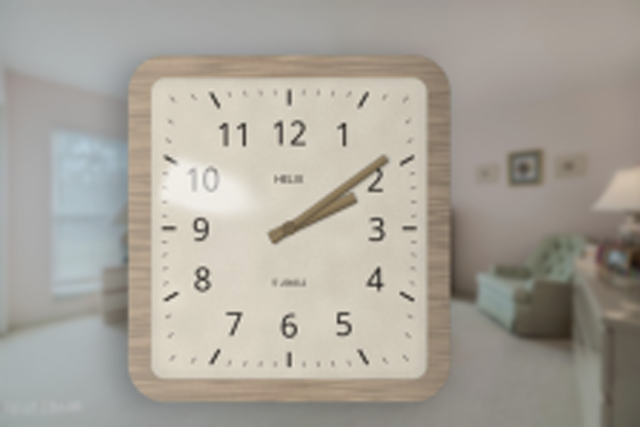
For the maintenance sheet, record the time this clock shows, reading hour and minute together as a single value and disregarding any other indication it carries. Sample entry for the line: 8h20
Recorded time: 2h09
